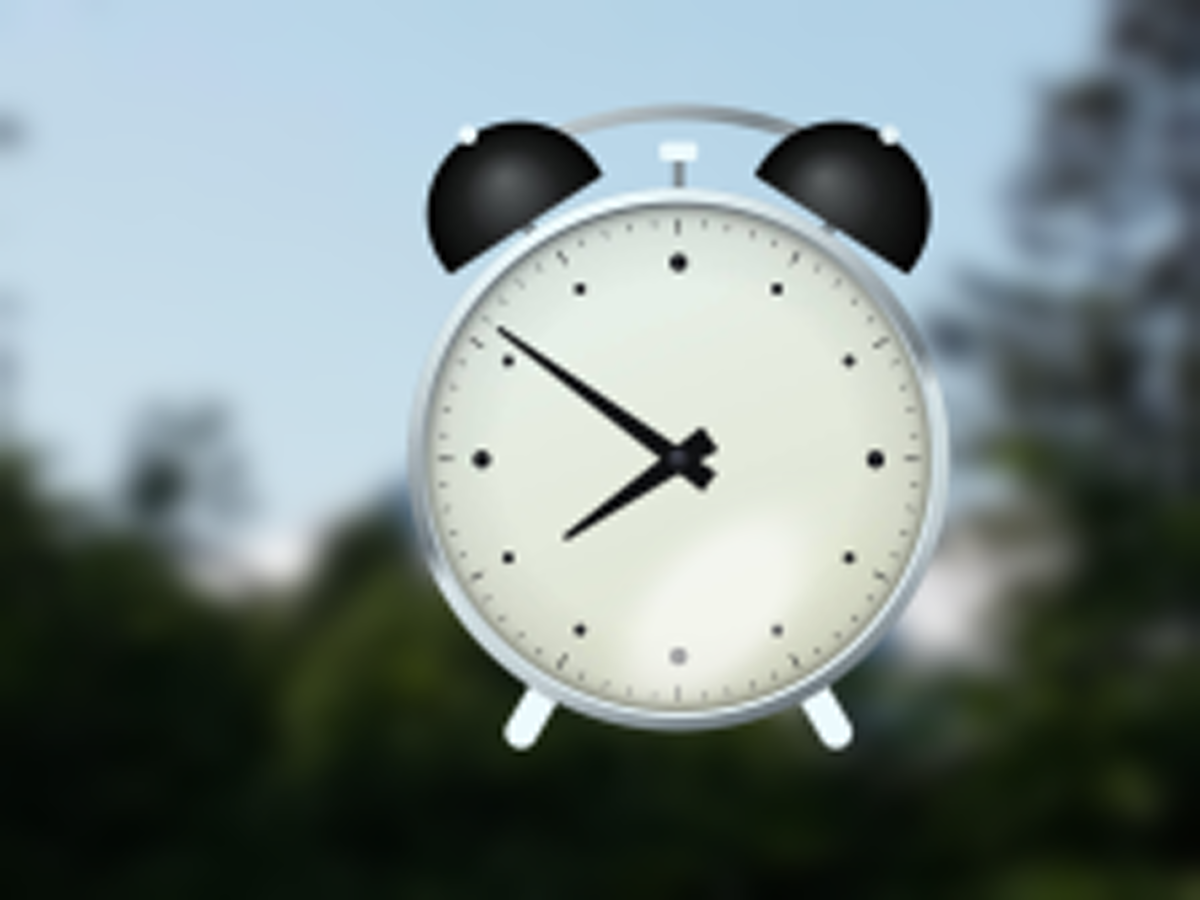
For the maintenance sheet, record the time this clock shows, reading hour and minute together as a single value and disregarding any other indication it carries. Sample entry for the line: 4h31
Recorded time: 7h51
